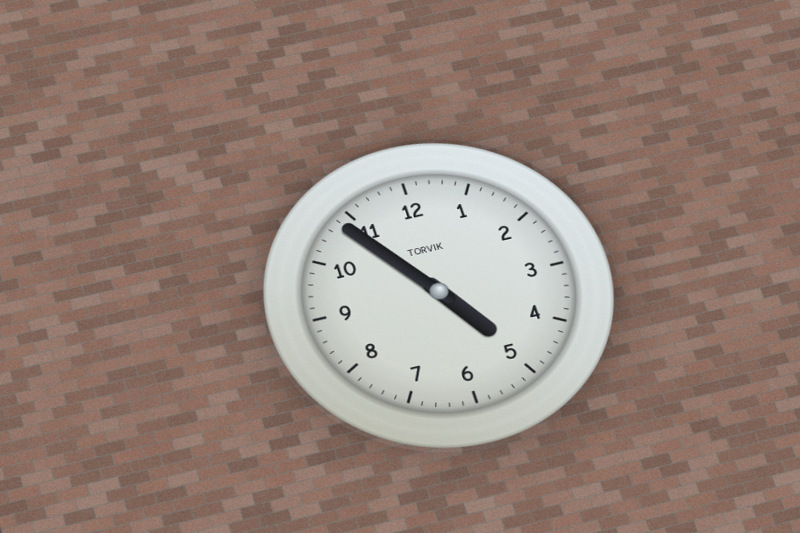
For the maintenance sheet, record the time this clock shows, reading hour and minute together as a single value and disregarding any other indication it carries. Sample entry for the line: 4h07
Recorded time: 4h54
